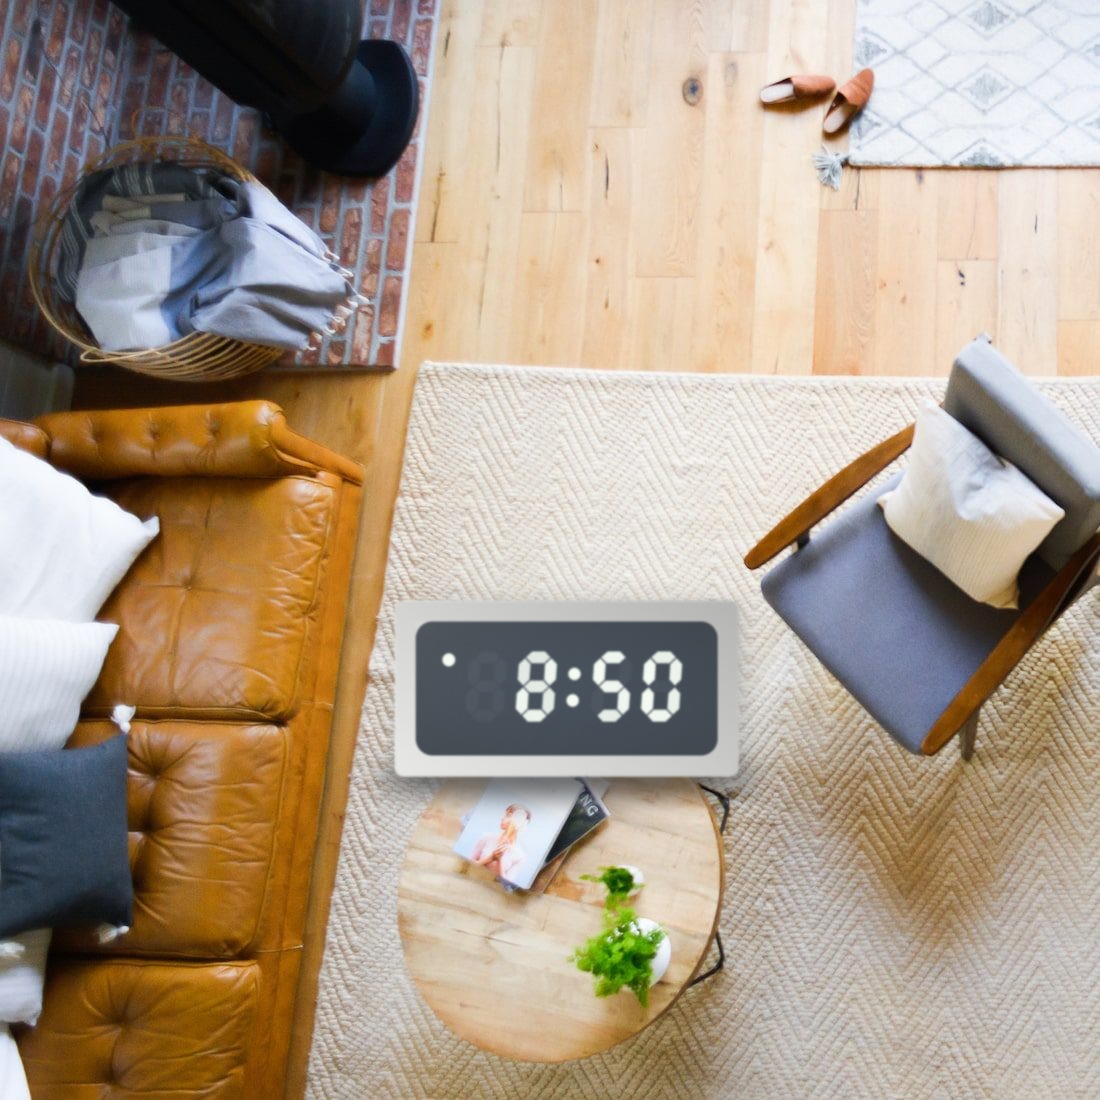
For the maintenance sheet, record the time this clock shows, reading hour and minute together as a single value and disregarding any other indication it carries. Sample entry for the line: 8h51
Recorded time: 8h50
